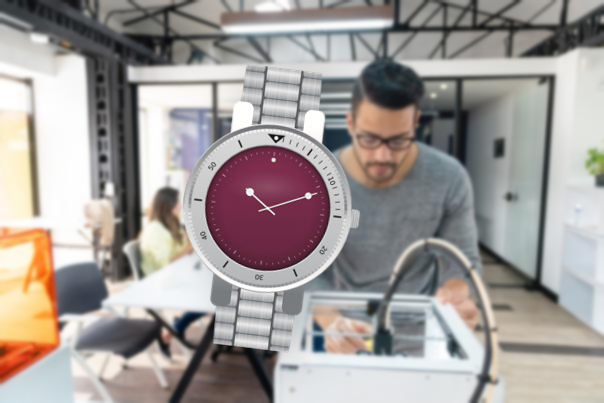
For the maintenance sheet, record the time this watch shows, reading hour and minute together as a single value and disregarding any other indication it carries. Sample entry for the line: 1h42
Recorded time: 10h11
